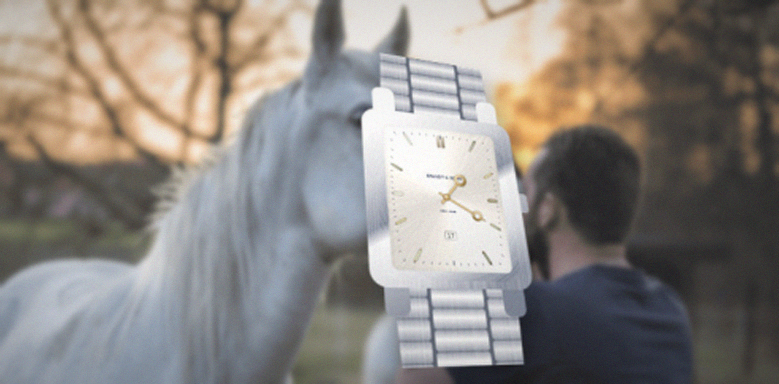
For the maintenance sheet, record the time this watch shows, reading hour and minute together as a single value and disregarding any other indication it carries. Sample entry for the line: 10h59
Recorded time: 1h20
